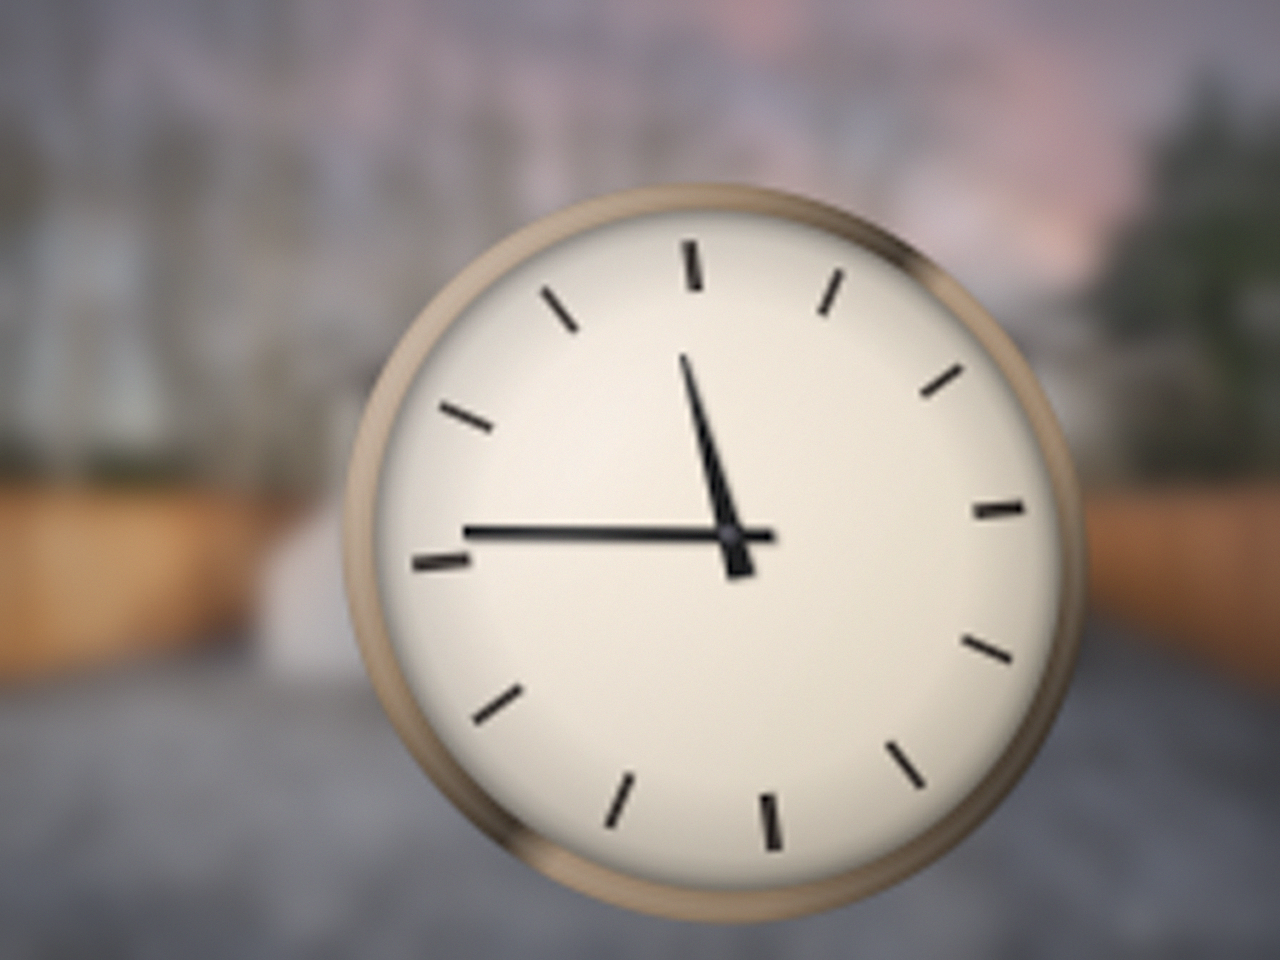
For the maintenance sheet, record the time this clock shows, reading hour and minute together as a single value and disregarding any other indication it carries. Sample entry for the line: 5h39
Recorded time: 11h46
